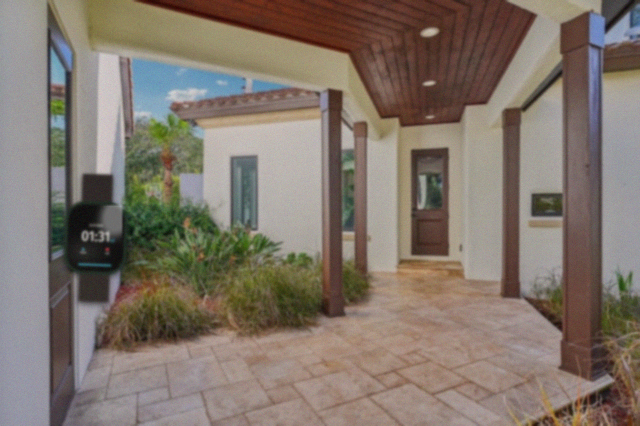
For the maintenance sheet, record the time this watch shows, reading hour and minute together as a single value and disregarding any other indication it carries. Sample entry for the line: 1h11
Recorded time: 1h31
